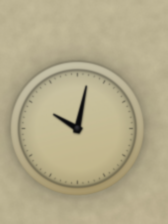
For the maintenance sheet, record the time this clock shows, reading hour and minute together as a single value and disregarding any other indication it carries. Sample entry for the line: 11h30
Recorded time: 10h02
